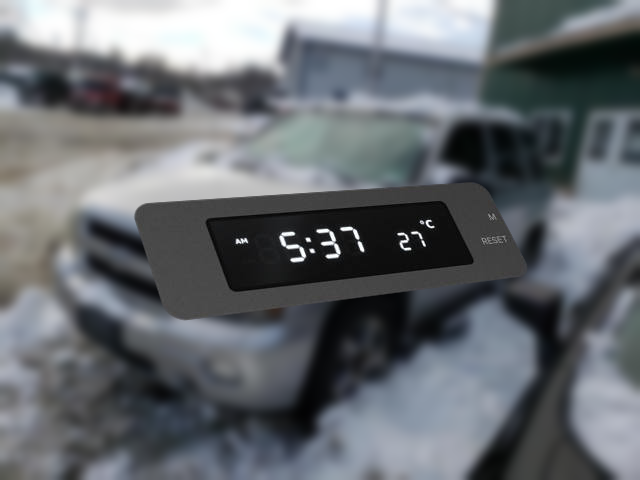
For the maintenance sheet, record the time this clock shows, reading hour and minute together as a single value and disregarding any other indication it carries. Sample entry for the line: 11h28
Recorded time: 5h37
